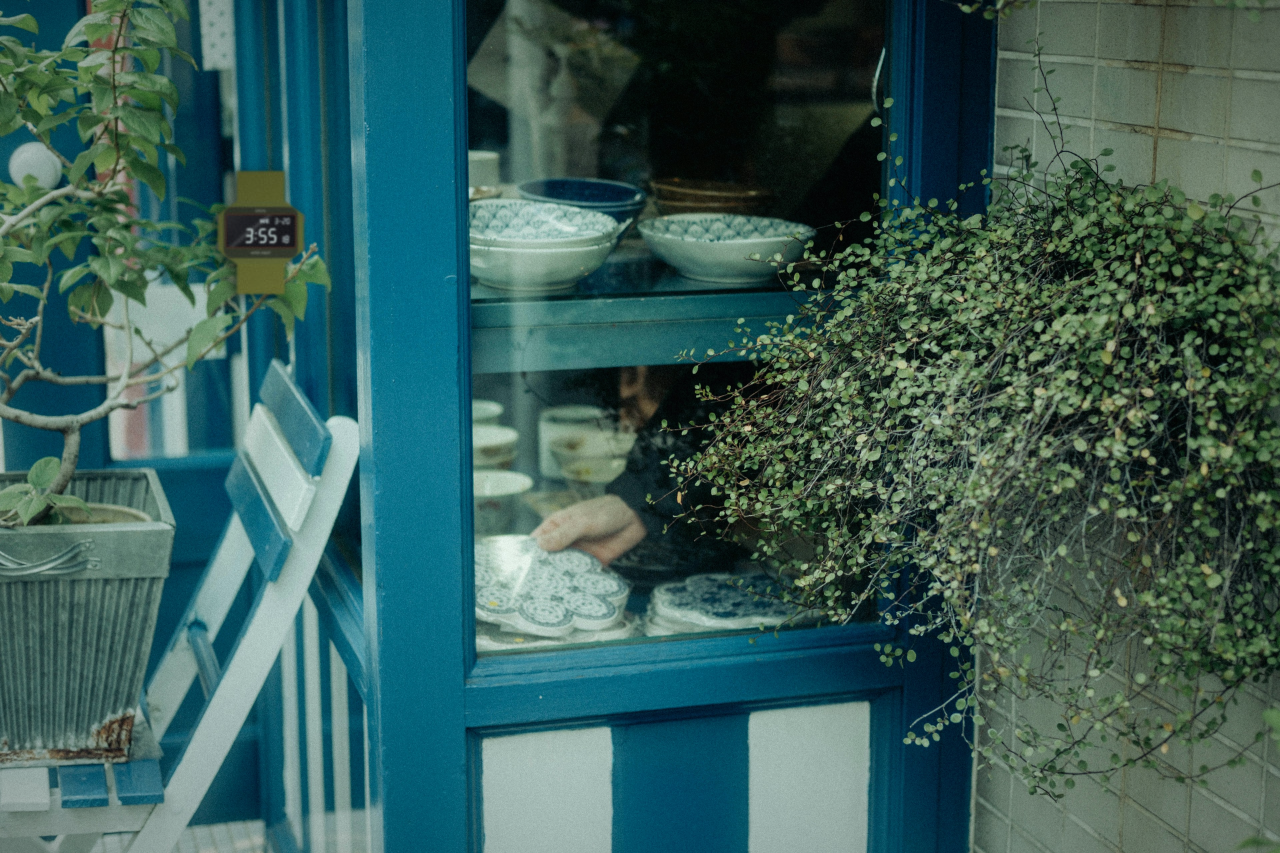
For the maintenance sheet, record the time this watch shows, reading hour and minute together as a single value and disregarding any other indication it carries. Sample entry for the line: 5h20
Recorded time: 3h55
